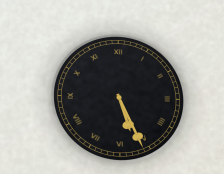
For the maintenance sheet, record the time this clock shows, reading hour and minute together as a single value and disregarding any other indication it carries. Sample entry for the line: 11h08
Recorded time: 5h26
